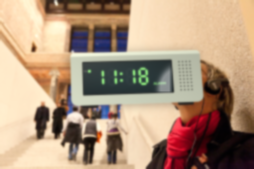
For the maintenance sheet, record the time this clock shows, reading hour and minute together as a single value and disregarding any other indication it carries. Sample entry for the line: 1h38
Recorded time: 11h18
